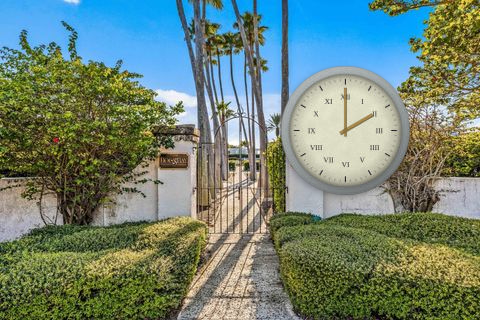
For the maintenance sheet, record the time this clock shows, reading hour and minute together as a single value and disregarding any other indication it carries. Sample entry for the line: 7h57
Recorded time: 2h00
